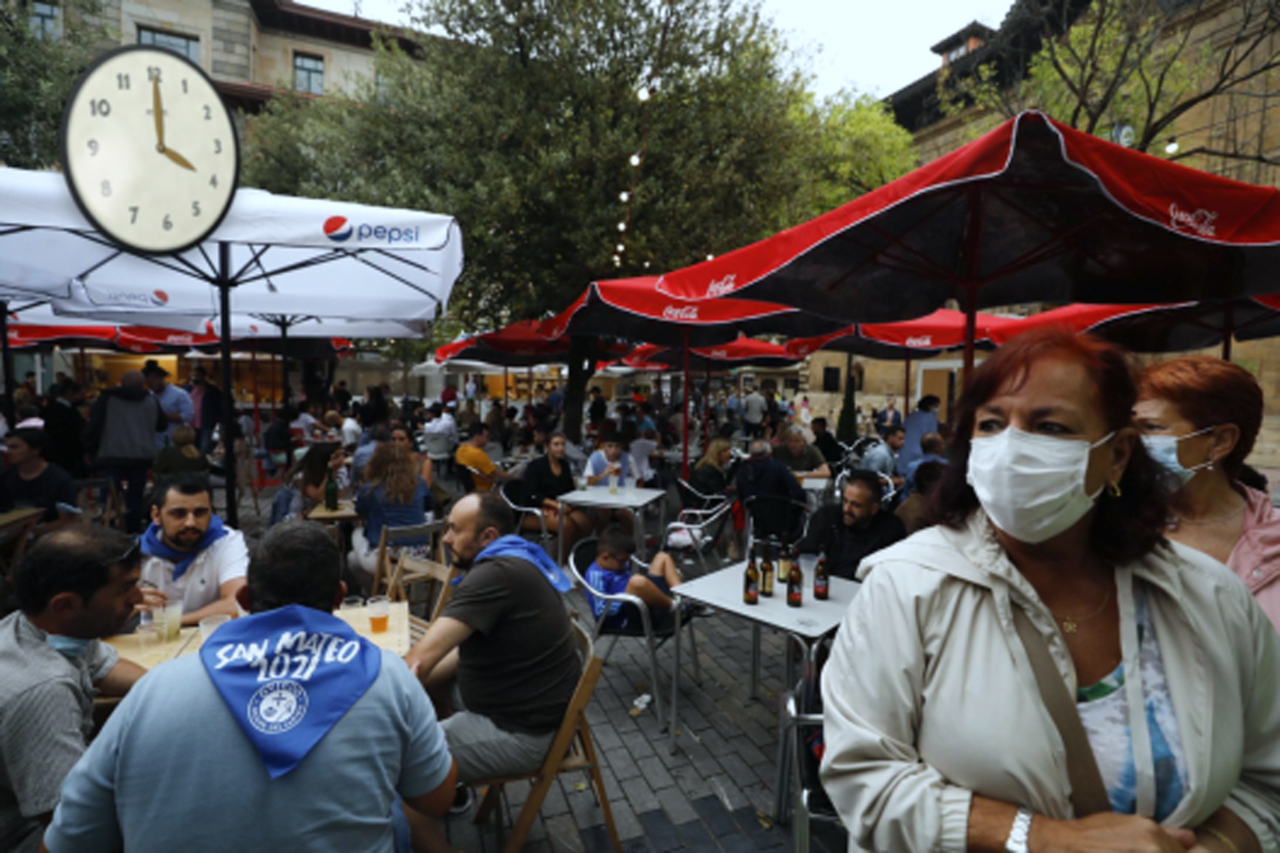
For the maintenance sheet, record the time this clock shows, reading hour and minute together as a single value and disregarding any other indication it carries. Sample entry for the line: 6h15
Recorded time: 4h00
